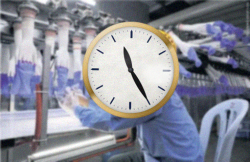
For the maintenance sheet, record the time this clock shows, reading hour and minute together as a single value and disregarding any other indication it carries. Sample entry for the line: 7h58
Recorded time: 11h25
